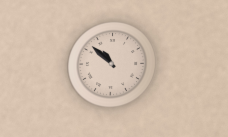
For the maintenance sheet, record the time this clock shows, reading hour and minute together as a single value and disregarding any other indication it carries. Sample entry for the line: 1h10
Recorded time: 10h52
